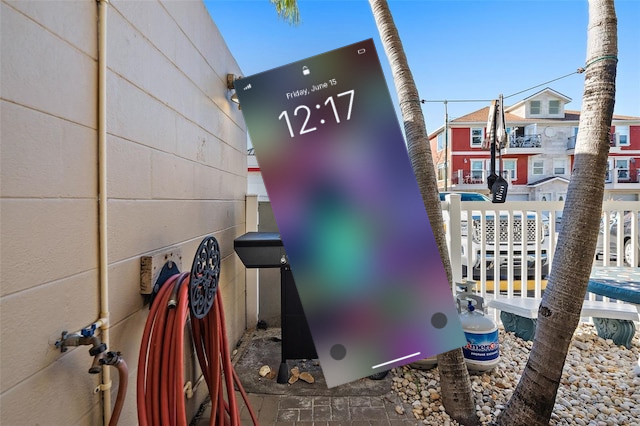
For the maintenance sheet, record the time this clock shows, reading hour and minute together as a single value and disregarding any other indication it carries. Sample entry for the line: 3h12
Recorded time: 12h17
